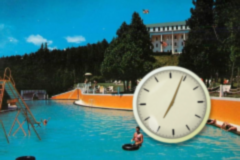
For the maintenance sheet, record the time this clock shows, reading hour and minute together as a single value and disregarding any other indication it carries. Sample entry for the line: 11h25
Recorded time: 7h04
